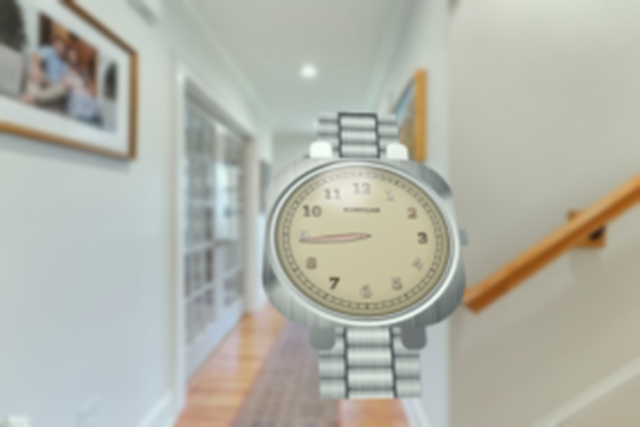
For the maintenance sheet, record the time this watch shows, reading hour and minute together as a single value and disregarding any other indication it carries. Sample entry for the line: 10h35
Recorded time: 8h44
